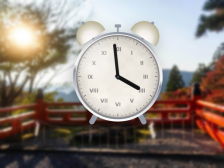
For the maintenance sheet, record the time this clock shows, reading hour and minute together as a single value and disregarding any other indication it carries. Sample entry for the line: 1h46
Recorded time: 3h59
